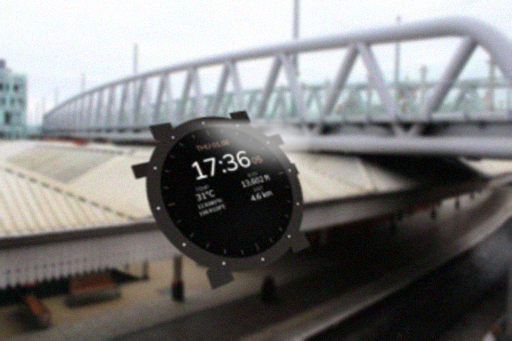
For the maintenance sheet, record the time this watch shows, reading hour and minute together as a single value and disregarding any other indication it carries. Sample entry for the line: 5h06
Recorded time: 17h36
